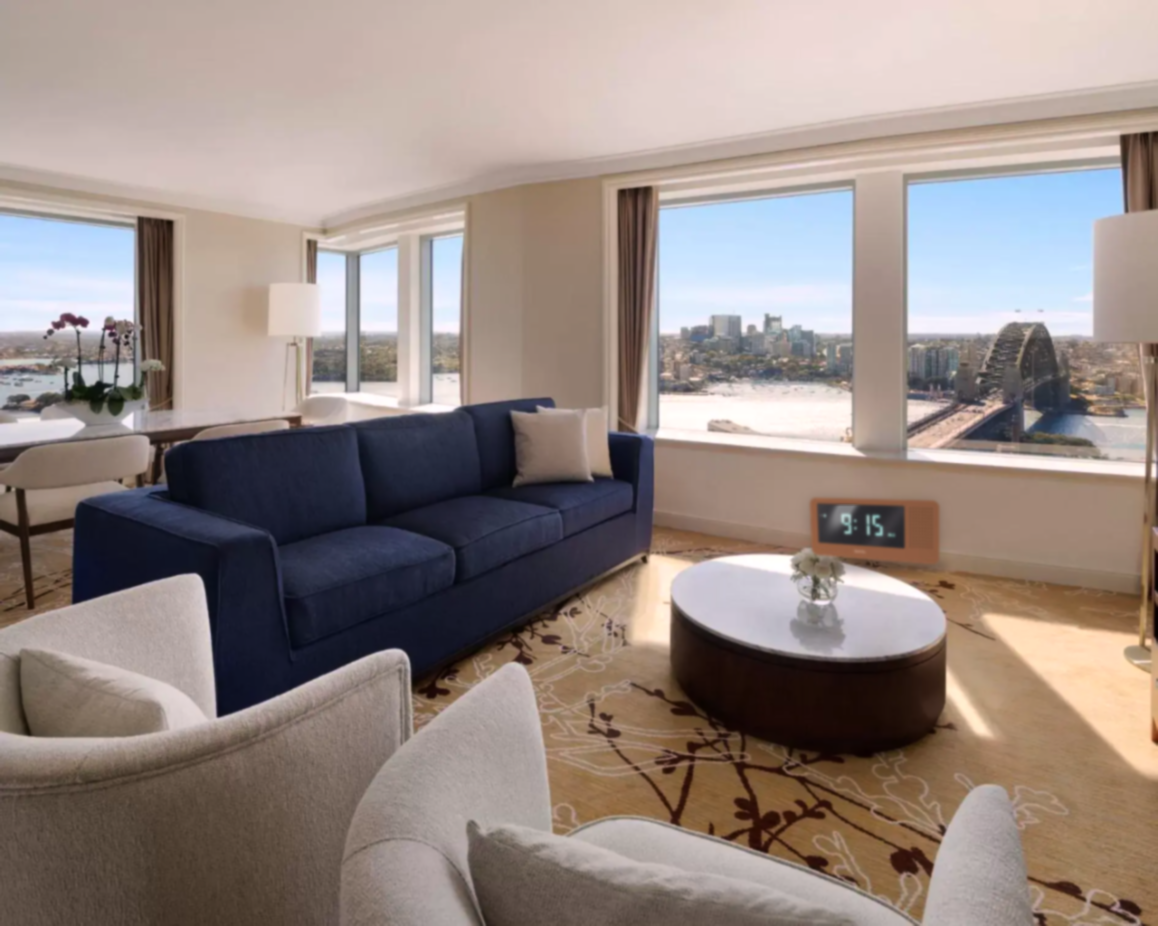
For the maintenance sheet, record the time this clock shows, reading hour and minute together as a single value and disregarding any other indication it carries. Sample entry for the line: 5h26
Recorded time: 9h15
